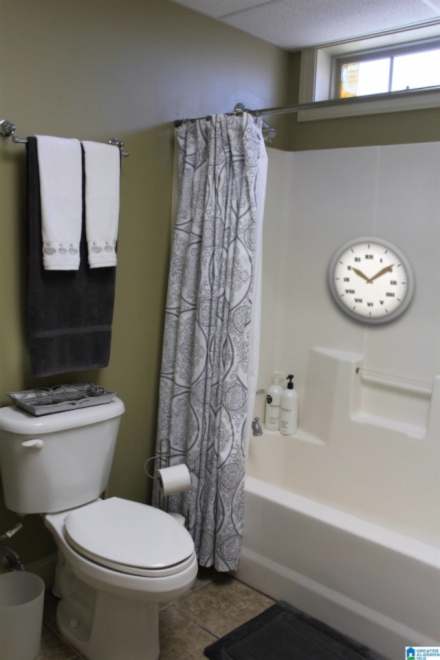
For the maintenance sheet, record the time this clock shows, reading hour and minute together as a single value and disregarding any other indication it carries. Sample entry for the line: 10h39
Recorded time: 10h09
